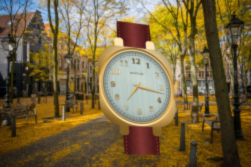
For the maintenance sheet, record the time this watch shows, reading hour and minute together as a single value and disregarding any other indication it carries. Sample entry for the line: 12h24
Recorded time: 7h17
